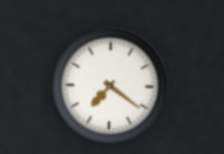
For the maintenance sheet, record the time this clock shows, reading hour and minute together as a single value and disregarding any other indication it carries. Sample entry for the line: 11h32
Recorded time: 7h21
